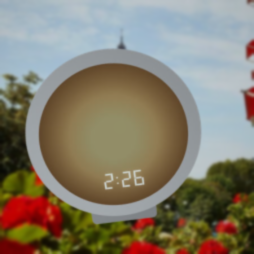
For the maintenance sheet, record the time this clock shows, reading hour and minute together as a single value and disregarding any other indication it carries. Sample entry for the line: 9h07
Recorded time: 2h26
